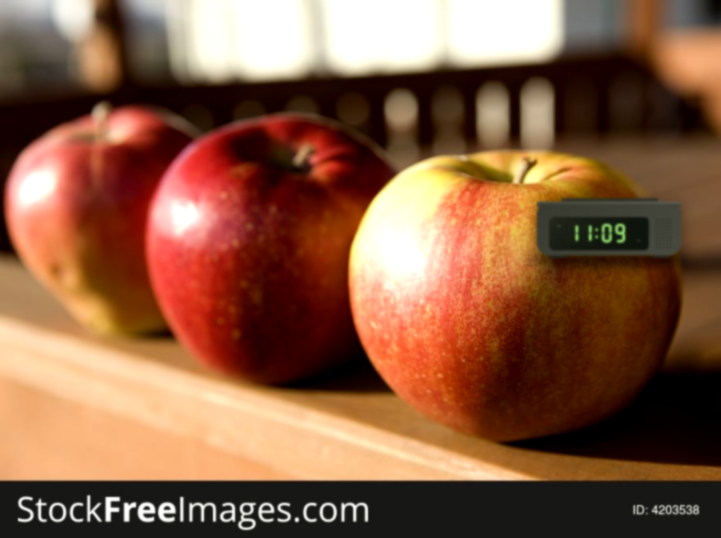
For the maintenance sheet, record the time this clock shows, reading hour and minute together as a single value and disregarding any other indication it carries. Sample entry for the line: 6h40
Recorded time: 11h09
